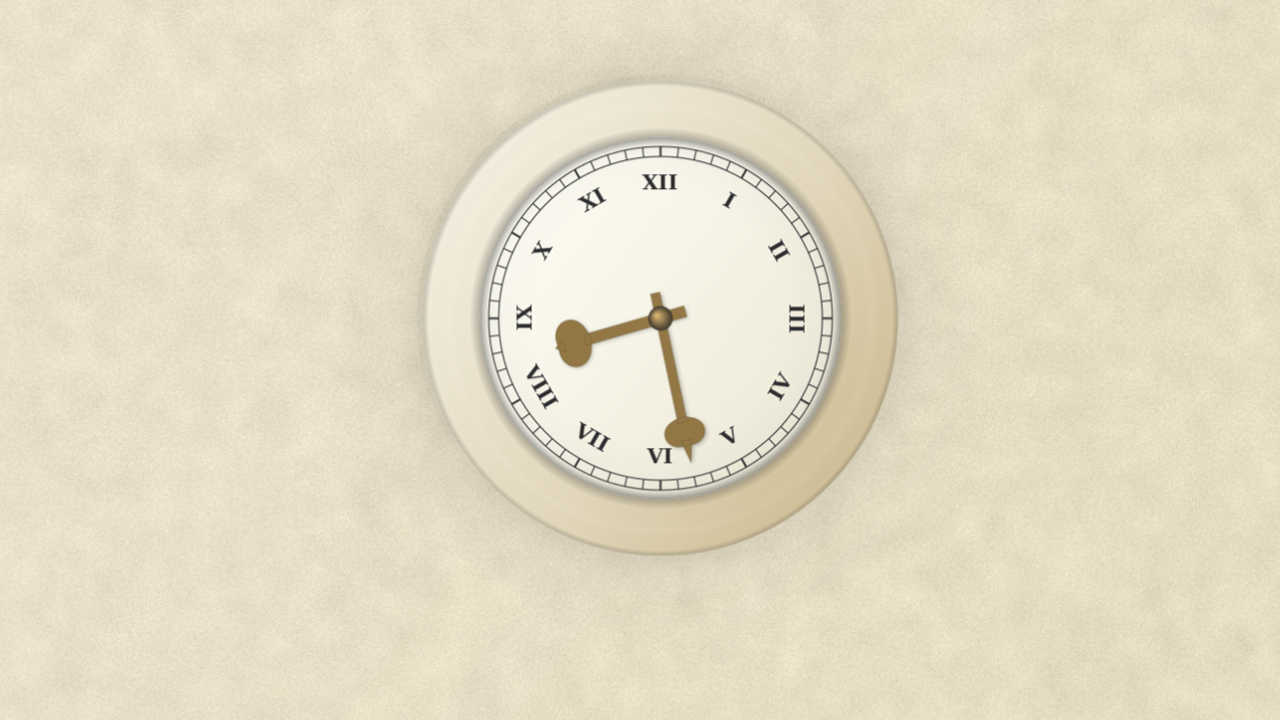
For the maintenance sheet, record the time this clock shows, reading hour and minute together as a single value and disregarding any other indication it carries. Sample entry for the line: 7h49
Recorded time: 8h28
